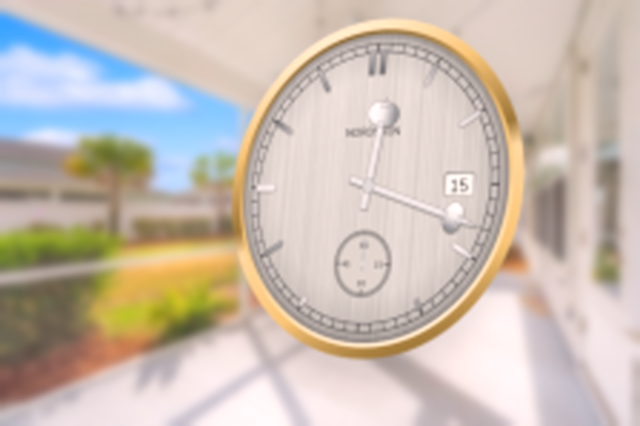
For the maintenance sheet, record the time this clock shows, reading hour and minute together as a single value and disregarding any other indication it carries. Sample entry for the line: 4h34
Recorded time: 12h18
